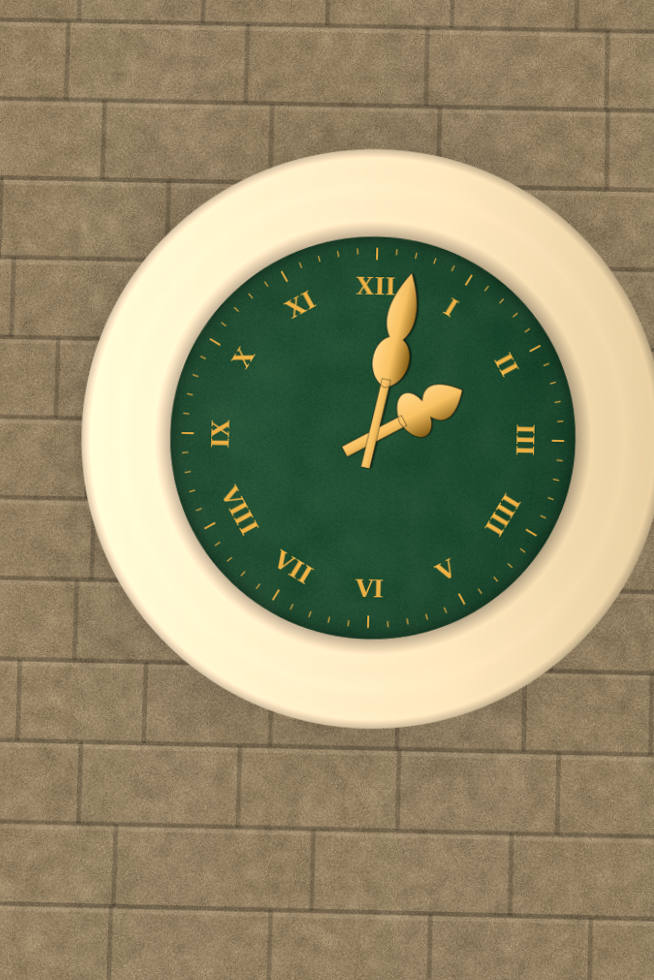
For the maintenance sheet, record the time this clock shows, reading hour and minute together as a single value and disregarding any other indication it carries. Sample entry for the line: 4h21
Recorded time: 2h02
